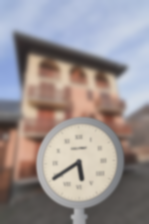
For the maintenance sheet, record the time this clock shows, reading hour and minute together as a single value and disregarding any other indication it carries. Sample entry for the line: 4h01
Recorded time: 5h40
